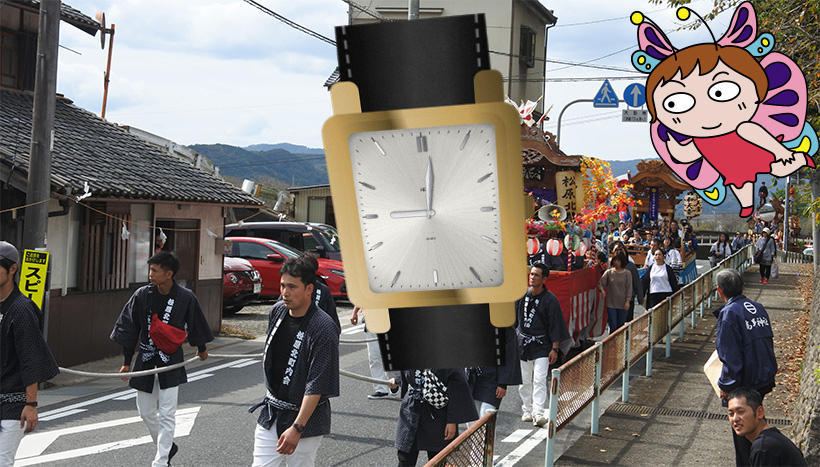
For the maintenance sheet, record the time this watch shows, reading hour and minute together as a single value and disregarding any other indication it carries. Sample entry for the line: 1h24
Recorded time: 9h01
